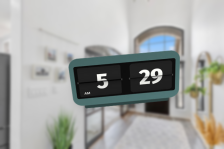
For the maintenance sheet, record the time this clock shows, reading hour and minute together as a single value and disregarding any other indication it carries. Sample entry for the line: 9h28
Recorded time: 5h29
